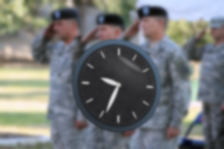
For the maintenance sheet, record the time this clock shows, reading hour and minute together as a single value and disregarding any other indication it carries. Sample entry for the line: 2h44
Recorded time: 9h34
